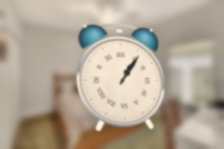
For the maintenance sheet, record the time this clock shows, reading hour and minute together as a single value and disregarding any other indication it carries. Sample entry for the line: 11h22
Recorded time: 1h06
